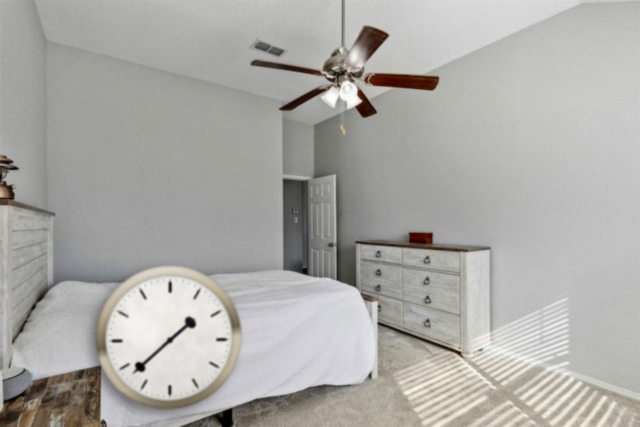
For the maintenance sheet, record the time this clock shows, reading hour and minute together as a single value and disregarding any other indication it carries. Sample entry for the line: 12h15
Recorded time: 1h38
